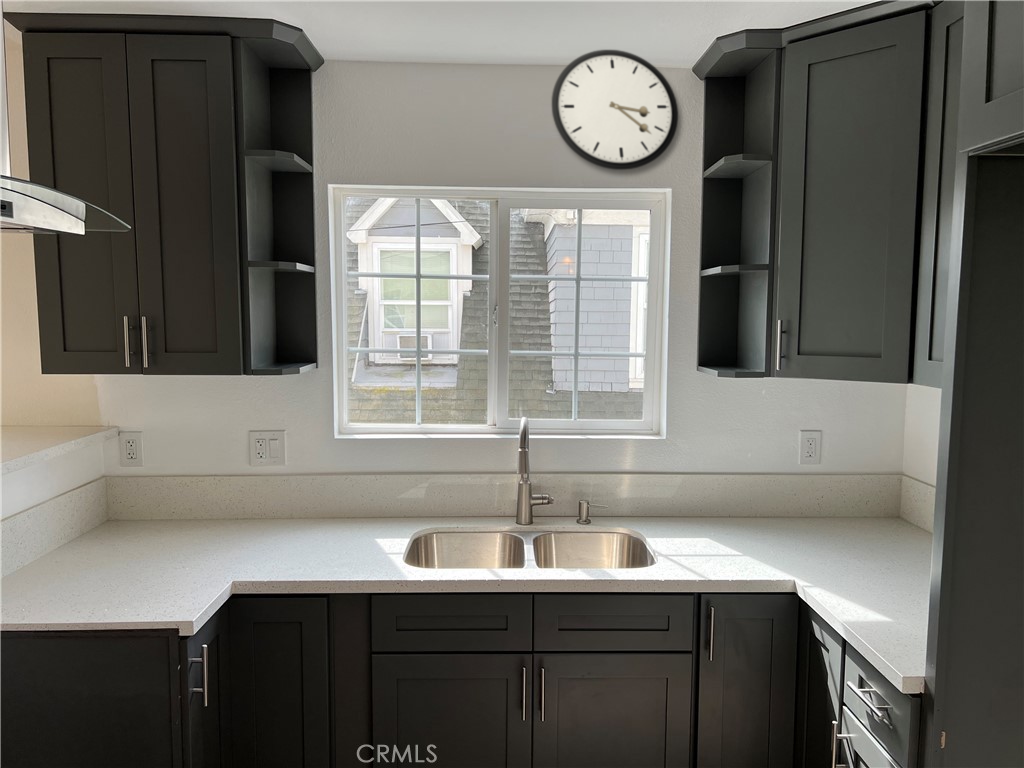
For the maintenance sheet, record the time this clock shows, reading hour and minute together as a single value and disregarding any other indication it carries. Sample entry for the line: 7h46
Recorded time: 3h22
